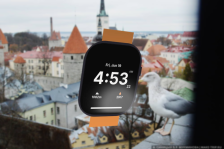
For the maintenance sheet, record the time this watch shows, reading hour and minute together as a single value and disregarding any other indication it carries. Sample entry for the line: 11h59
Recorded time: 4h53
